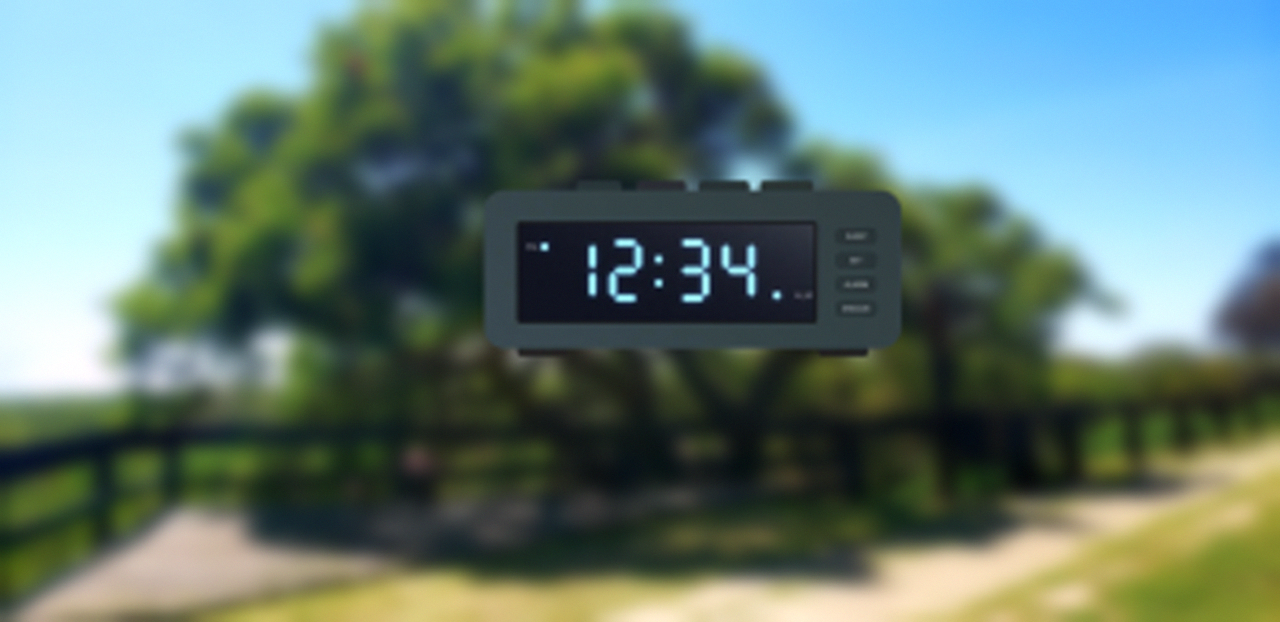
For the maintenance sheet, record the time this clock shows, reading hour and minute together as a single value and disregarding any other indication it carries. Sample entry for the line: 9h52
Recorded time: 12h34
